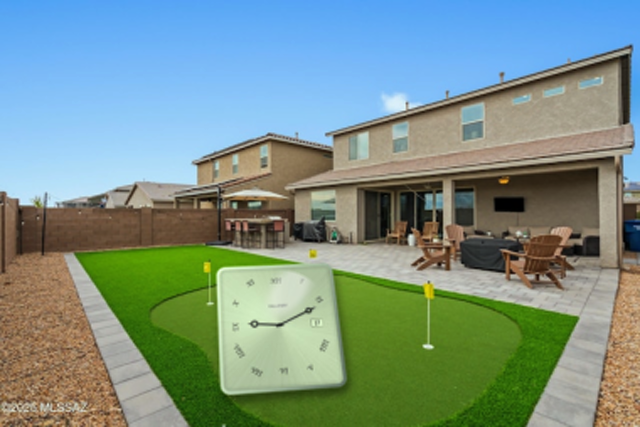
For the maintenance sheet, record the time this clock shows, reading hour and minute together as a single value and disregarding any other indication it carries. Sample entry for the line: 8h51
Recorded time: 9h11
